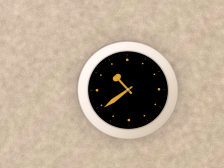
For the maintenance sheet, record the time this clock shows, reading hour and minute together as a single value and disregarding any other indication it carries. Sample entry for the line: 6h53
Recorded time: 10h39
